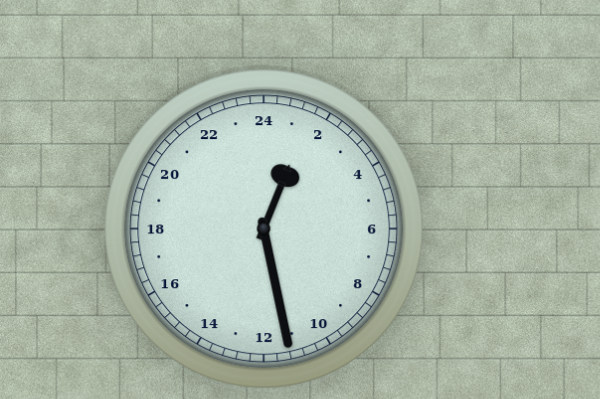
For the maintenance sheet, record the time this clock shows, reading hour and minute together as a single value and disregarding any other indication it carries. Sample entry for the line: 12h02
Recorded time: 1h28
